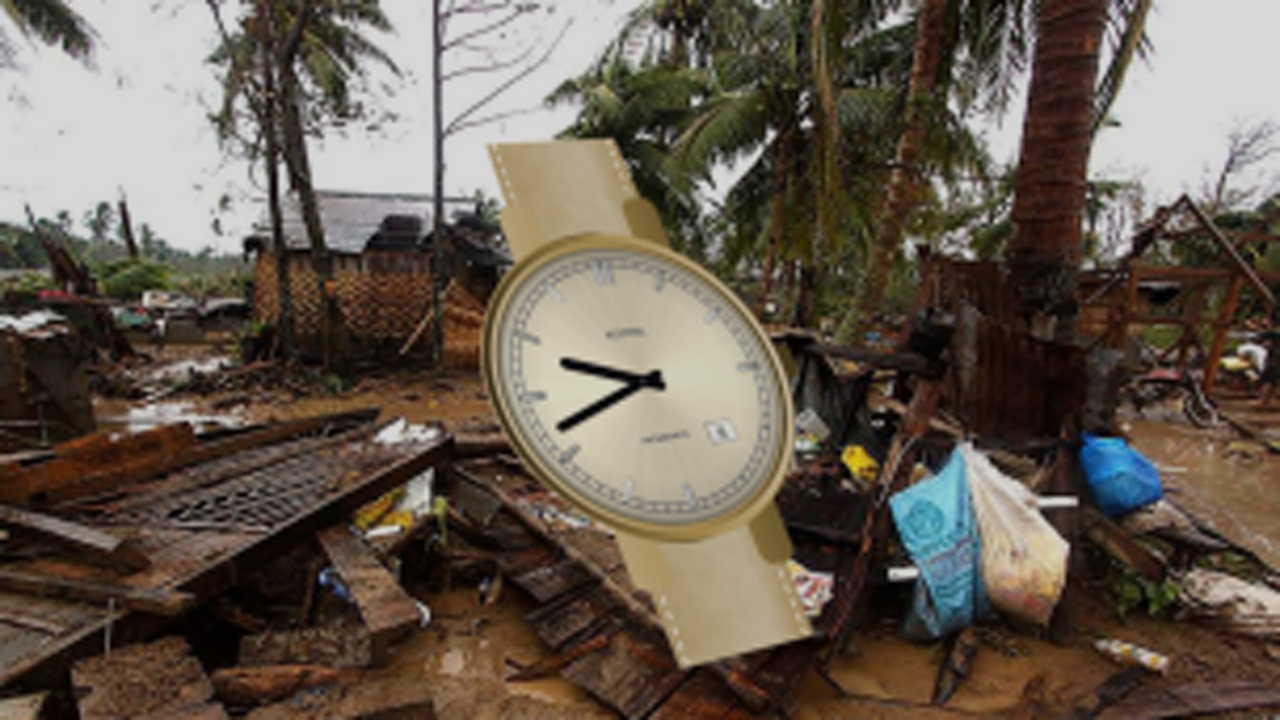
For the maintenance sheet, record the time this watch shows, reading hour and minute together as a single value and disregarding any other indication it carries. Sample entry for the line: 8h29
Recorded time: 9h42
